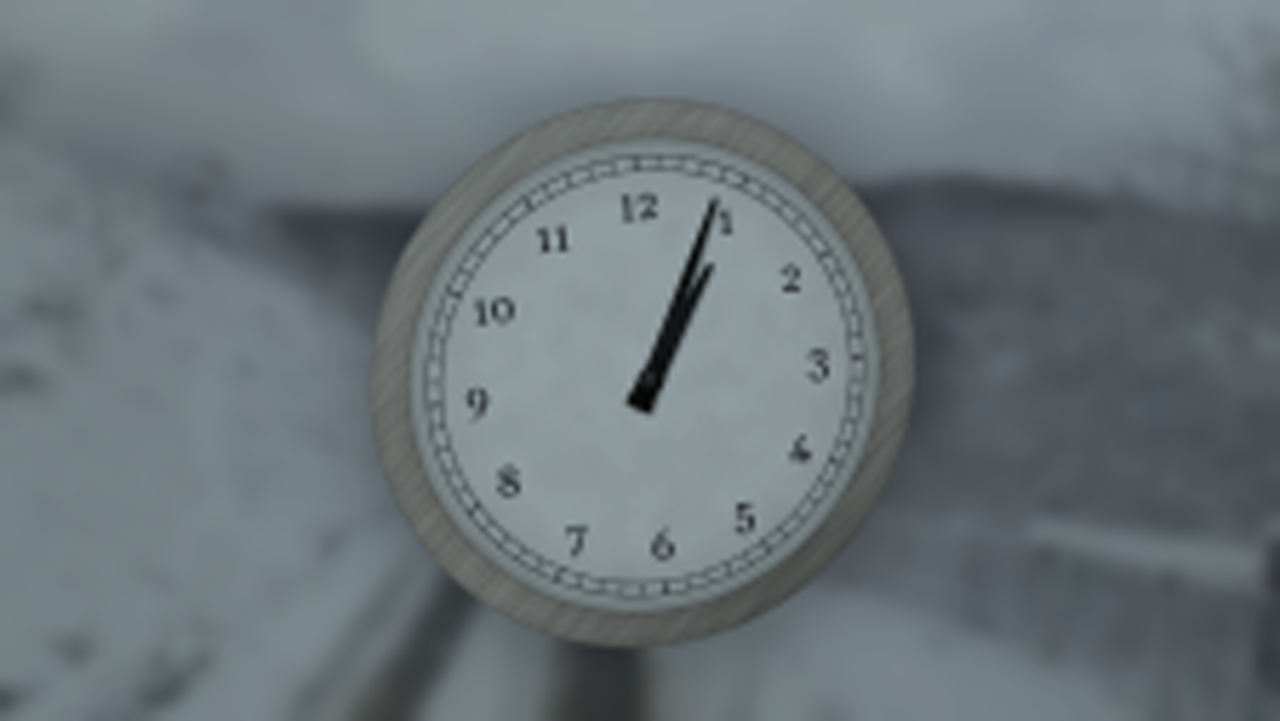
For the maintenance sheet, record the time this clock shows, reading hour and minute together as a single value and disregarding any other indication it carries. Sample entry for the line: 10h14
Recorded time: 1h04
